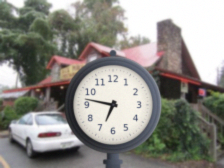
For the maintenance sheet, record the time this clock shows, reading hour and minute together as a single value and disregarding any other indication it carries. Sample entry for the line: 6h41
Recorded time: 6h47
